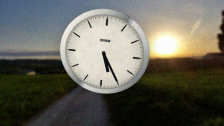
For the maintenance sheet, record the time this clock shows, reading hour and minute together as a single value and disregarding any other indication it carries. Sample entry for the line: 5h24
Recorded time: 5h25
